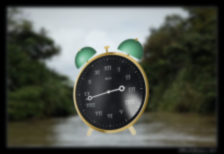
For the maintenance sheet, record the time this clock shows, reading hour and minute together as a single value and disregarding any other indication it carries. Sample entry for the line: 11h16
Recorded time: 2h43
